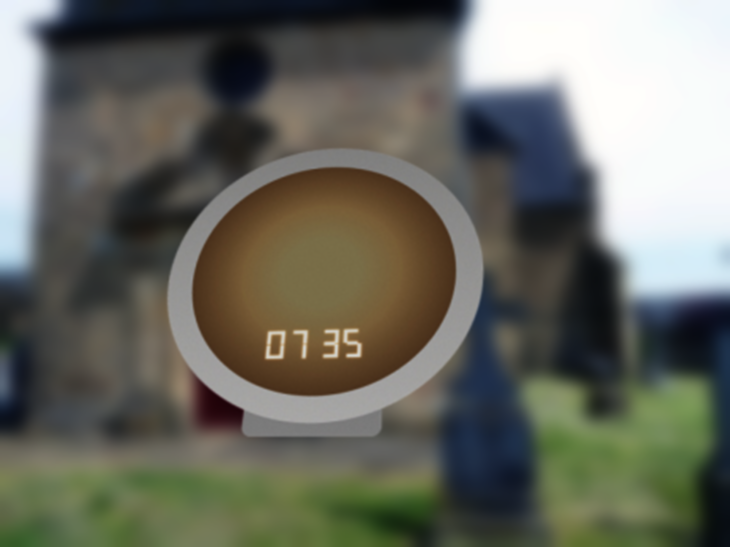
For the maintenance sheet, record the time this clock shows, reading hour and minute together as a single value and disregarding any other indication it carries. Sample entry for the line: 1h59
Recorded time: 7h35
